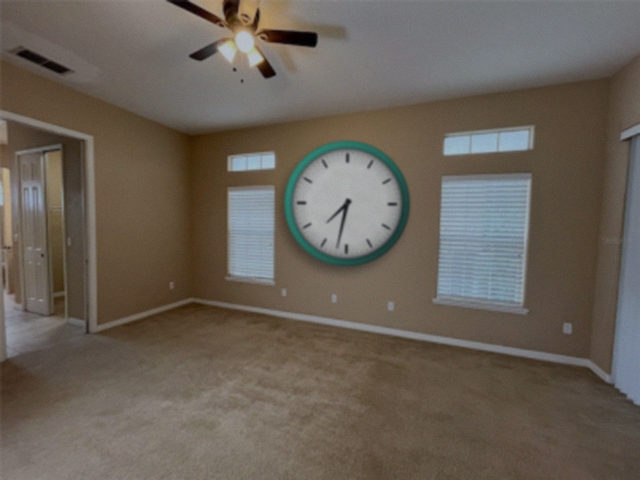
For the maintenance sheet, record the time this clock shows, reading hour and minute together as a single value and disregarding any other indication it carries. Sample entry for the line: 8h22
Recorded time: 7h32
